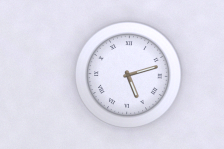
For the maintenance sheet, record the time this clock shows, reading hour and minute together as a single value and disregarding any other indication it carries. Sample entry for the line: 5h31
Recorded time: 5h12
